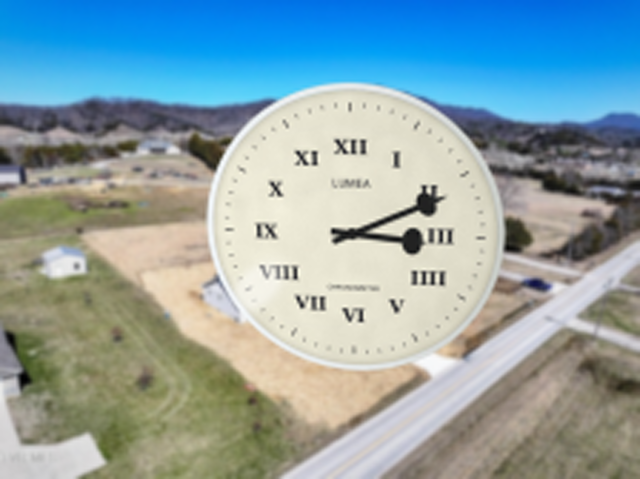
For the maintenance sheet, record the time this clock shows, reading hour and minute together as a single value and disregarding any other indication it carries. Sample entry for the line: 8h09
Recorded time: 3h11
